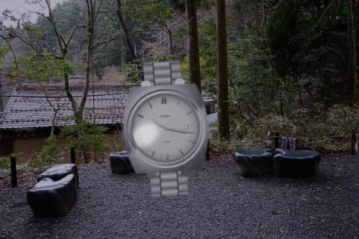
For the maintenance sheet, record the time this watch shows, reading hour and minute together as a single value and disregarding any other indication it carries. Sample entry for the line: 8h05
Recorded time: 10h17
